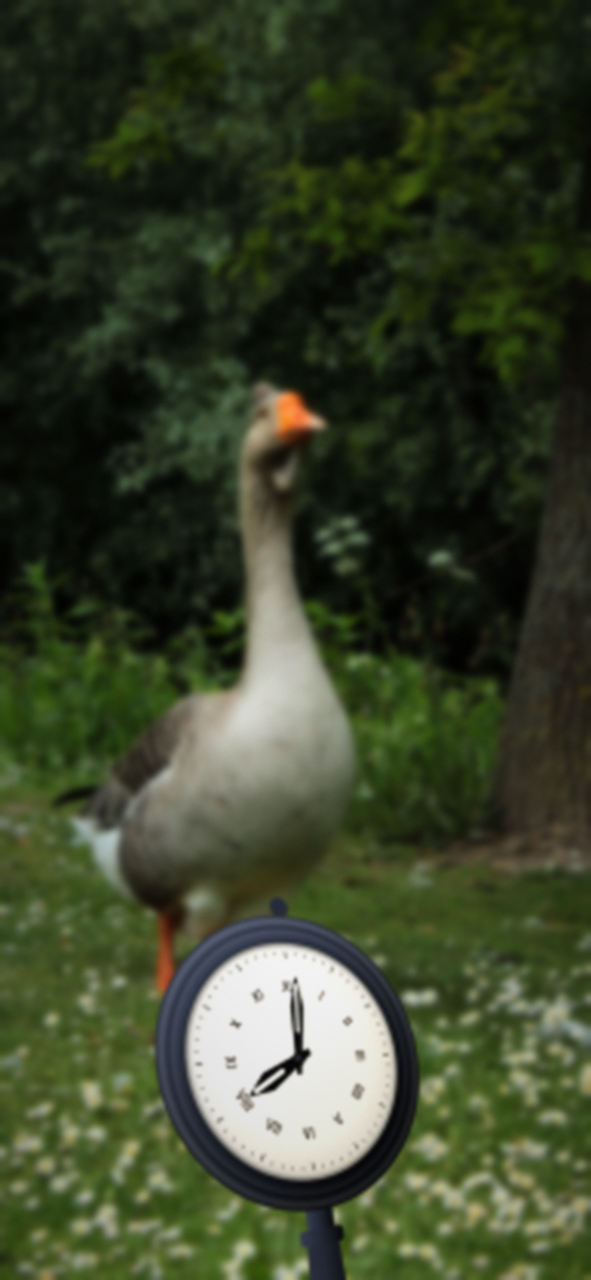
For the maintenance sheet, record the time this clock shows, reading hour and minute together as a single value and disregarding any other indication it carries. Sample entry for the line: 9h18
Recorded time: 8h01
